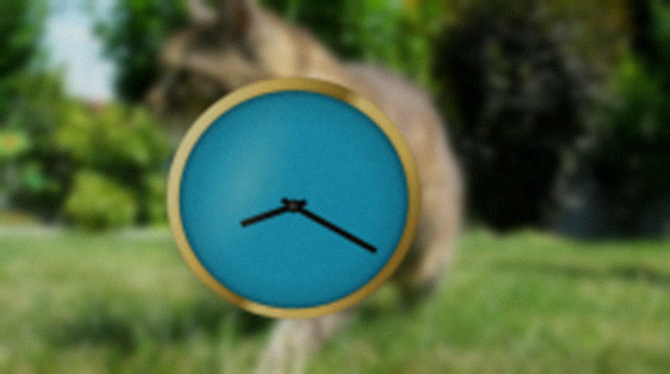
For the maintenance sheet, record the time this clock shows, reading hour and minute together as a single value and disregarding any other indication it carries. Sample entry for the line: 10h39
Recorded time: 8h20
